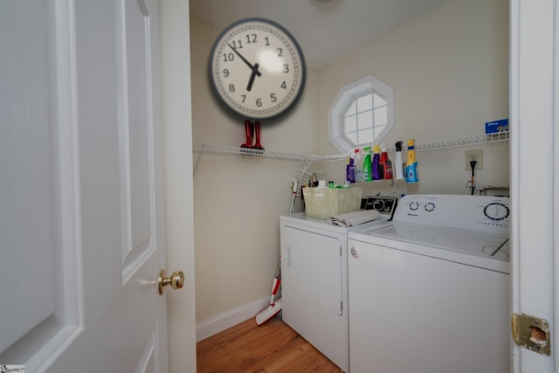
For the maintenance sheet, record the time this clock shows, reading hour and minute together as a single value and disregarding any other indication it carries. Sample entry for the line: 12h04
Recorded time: 6h53
